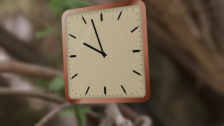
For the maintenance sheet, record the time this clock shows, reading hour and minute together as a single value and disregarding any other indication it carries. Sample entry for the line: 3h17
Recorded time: 9h57
